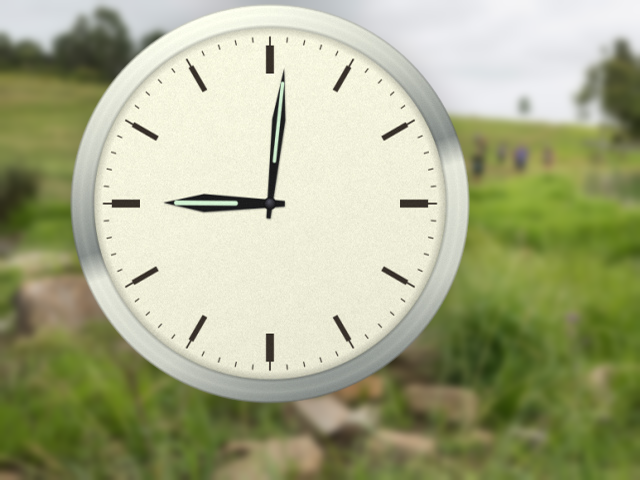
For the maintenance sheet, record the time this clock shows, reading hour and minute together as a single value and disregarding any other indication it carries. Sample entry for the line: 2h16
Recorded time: 9h01
